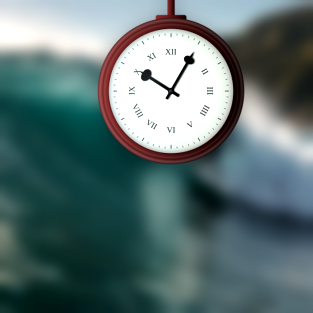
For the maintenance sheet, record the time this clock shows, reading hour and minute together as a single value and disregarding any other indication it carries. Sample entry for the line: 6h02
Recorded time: 10h05
